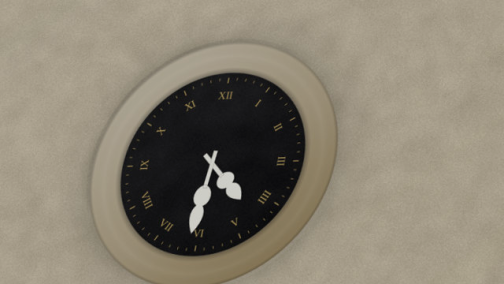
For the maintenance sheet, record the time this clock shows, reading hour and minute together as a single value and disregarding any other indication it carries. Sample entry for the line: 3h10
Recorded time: 4h31
